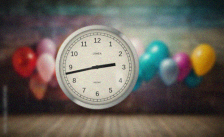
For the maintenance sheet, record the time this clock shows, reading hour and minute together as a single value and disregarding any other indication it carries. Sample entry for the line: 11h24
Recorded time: 2h43
